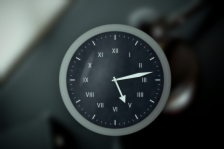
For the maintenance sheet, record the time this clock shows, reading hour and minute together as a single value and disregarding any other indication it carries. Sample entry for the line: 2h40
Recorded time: 5h13
